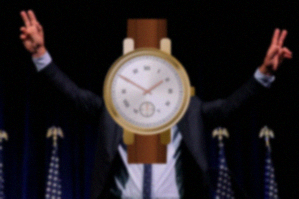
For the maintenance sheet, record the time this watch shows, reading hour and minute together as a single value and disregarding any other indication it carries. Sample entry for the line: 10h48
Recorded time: 1h50
